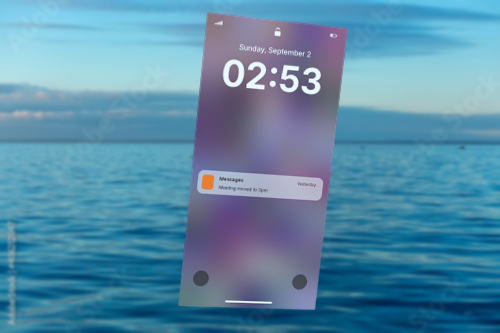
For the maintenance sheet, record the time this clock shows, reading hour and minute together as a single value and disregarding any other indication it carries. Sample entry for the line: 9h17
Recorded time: 2h53
